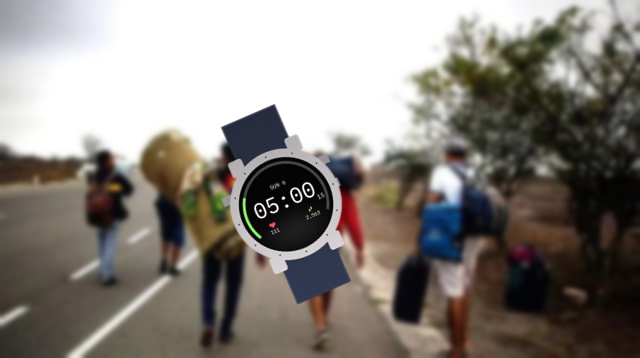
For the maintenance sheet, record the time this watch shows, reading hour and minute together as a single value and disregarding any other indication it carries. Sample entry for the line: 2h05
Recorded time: 5h00
